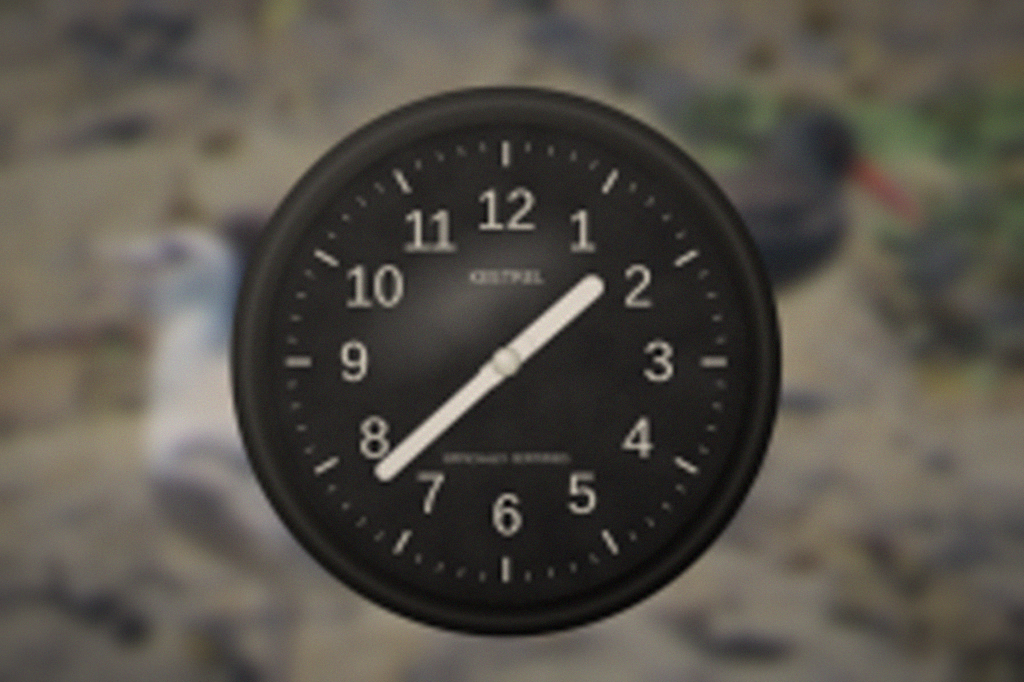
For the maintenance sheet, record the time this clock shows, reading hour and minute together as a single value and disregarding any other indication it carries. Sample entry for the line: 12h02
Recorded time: 1h38
